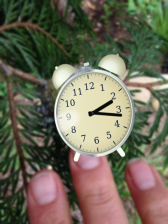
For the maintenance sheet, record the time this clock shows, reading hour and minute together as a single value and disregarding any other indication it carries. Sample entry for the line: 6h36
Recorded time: 2h17
